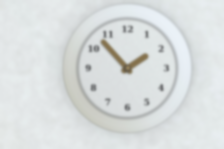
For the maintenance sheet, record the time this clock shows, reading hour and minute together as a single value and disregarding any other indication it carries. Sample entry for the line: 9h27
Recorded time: 1h53
